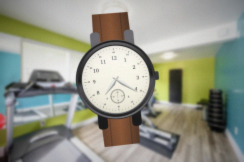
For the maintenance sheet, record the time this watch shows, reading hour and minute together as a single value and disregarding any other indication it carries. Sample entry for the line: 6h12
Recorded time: 7h21
